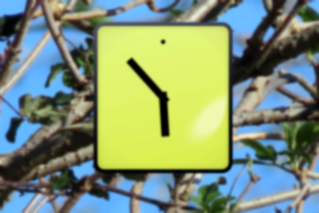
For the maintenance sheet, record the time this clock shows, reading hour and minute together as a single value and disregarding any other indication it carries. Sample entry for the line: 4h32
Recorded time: 5h53
